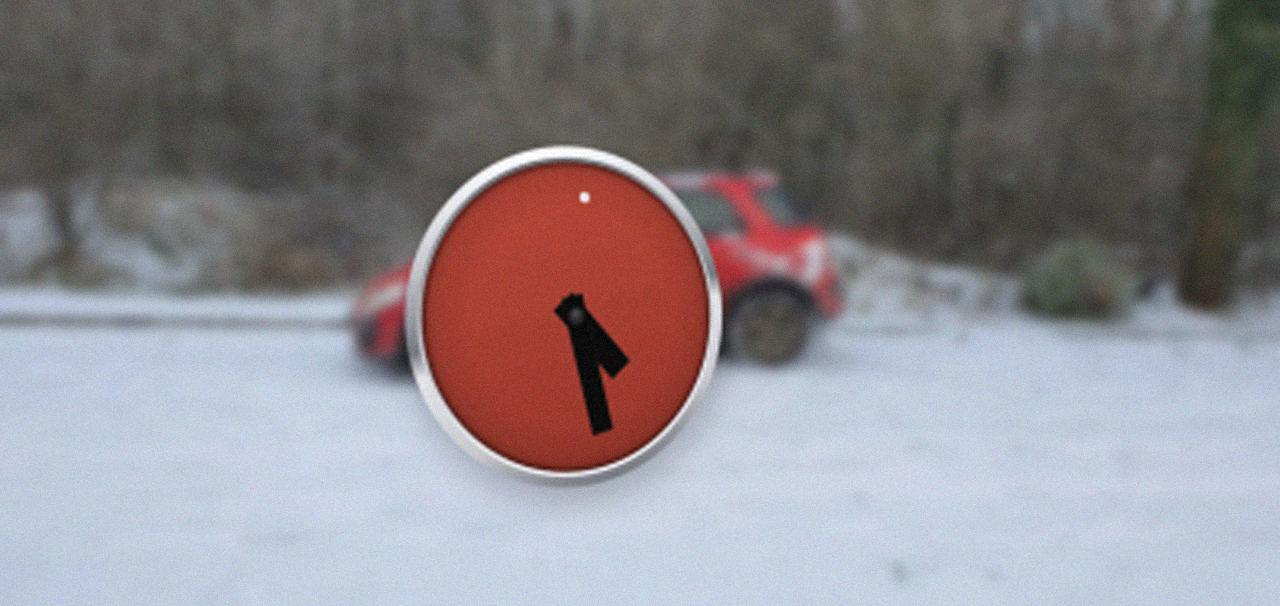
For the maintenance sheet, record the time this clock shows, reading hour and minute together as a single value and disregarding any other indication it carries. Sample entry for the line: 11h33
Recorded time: 4h27
